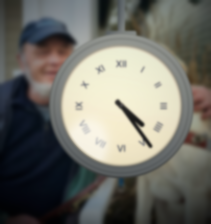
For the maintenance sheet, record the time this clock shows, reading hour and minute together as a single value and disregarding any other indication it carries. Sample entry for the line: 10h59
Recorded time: 4h24
